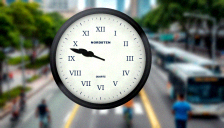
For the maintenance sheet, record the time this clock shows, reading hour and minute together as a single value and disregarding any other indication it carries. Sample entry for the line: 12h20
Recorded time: 9h48
